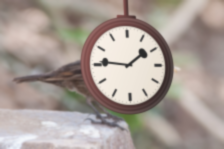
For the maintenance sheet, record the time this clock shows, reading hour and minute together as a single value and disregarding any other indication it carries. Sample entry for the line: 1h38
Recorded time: 1h46
